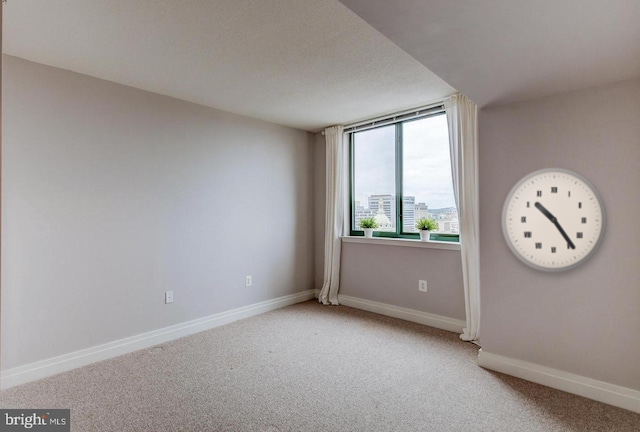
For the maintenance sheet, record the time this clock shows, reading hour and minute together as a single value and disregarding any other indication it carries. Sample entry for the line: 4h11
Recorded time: 10h24
